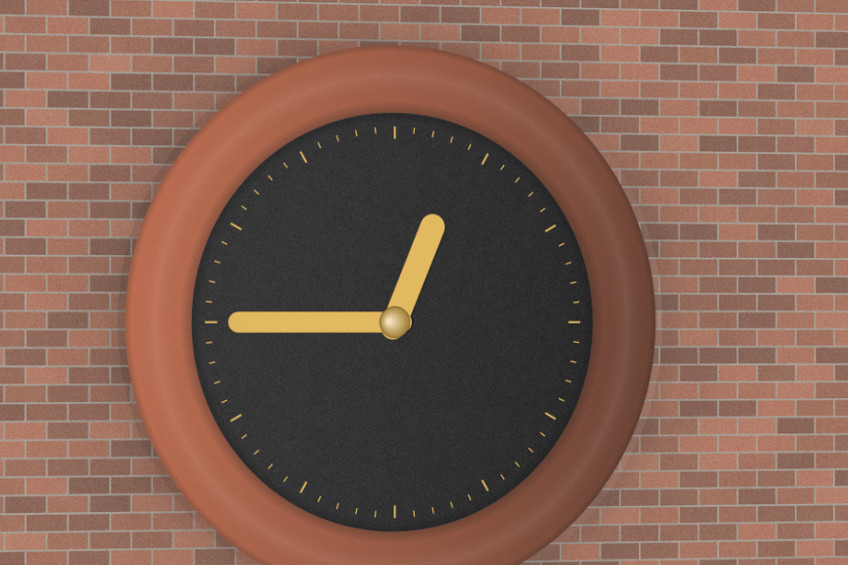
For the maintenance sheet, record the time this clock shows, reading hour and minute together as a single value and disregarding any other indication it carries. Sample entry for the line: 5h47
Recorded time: 12h45
